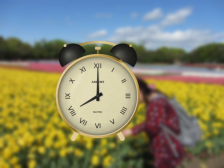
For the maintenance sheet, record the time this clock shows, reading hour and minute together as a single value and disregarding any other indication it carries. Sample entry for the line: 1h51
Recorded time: 8h00
